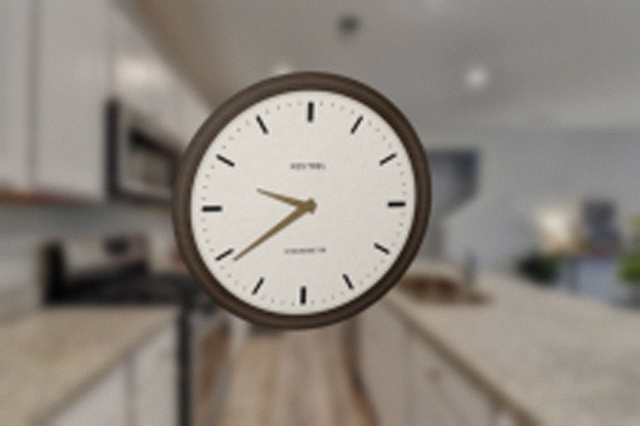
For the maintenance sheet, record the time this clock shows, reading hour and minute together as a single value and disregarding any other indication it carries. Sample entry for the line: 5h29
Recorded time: 9h39
